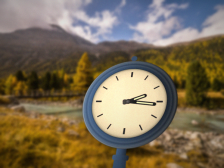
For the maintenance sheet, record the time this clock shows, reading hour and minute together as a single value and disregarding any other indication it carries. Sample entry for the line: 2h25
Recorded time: 2h16
